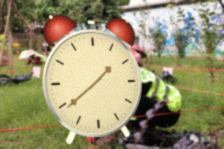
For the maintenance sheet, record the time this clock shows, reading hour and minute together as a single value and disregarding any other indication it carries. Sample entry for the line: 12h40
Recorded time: 1h39
